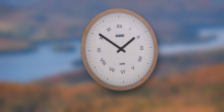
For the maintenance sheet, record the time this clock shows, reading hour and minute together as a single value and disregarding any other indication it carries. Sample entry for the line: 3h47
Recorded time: 1h51
